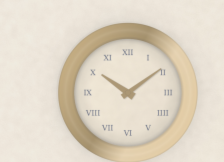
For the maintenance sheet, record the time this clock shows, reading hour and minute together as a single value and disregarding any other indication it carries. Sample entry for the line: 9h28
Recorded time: 10h09
